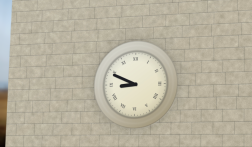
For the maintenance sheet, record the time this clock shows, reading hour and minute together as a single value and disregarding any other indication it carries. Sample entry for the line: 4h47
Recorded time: 8h49
